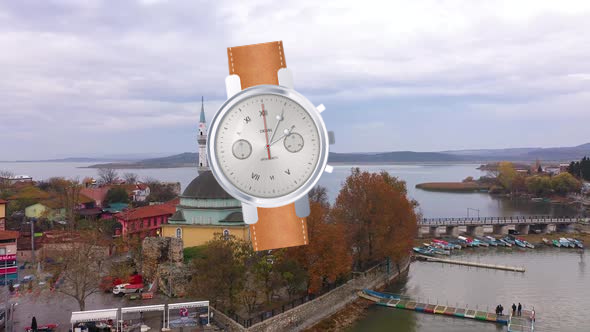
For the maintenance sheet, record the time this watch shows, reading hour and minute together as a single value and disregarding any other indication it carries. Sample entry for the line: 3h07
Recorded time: 2h05
